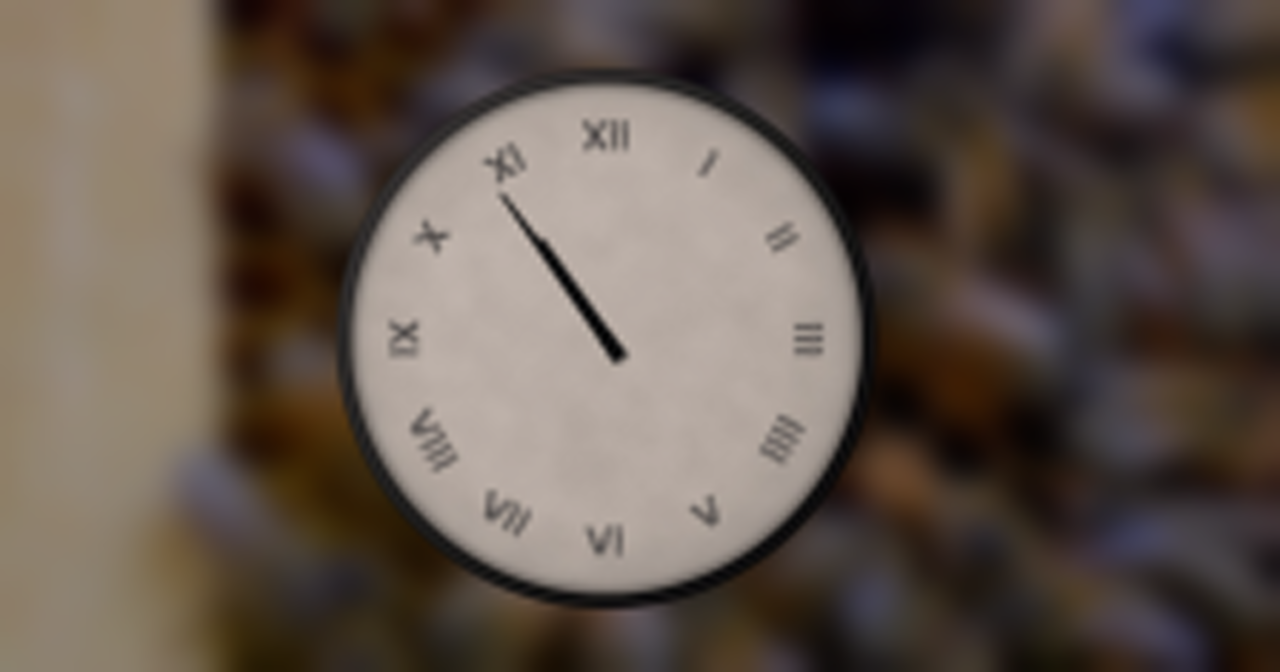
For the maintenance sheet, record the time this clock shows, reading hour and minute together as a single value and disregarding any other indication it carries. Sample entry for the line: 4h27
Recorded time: 10h54
